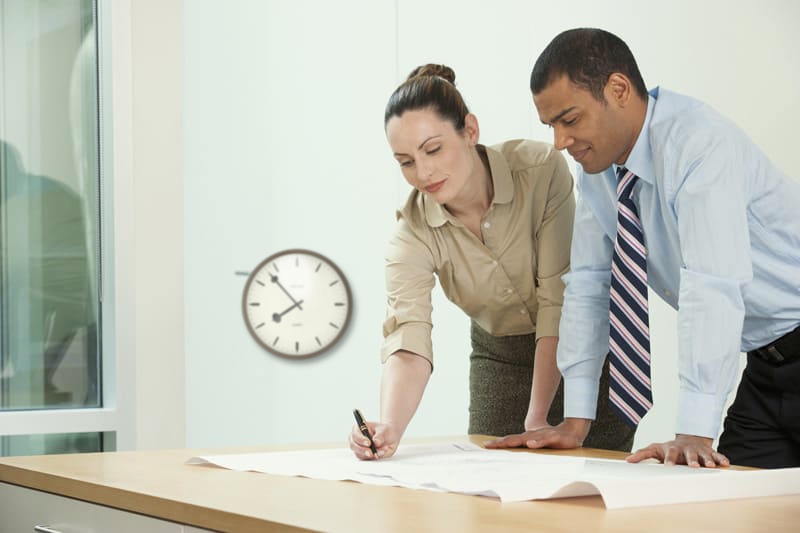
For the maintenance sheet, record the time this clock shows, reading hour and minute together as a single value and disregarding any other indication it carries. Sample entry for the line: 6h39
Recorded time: 7h53
